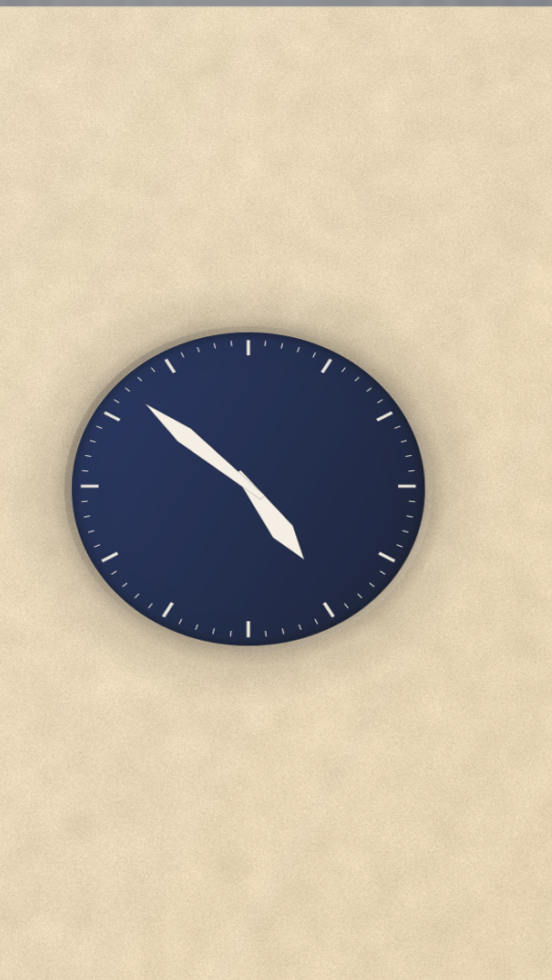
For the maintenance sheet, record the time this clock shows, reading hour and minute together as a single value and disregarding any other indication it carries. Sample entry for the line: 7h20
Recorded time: 4h52
